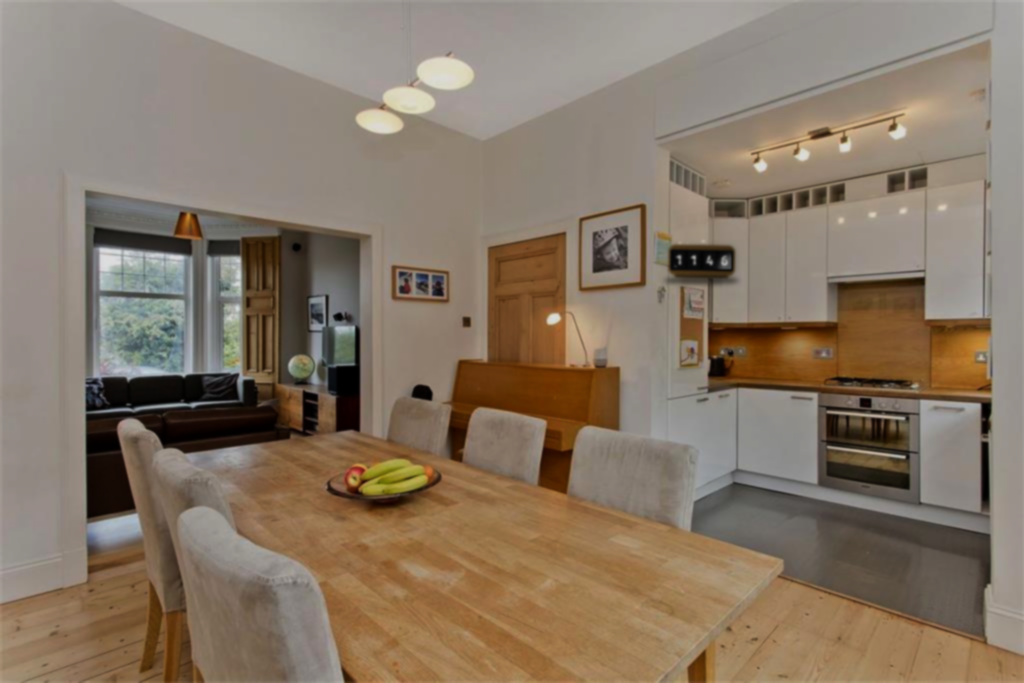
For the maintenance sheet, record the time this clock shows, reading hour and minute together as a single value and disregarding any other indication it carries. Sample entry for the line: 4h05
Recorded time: 11h46
